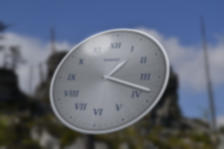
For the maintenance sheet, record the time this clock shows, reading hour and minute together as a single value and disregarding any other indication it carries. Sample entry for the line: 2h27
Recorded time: 1h18
